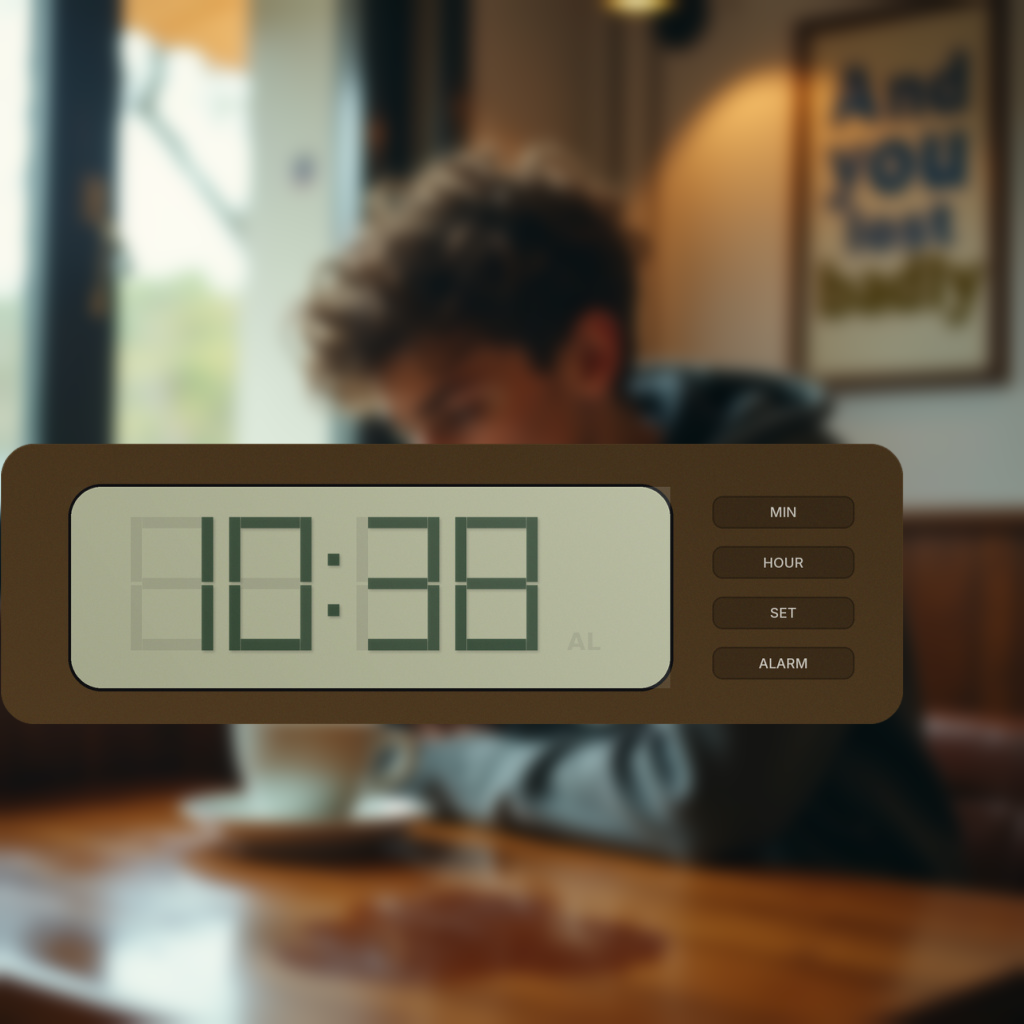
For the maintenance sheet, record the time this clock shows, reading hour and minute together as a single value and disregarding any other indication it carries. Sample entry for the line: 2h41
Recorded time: 10h38
